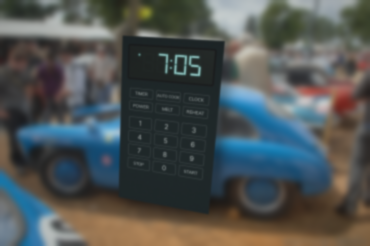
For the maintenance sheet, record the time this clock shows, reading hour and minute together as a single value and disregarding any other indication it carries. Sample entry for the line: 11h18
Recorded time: 7h05
